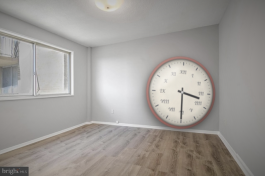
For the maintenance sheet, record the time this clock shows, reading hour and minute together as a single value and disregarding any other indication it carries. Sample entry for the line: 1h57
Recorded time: 3h30
